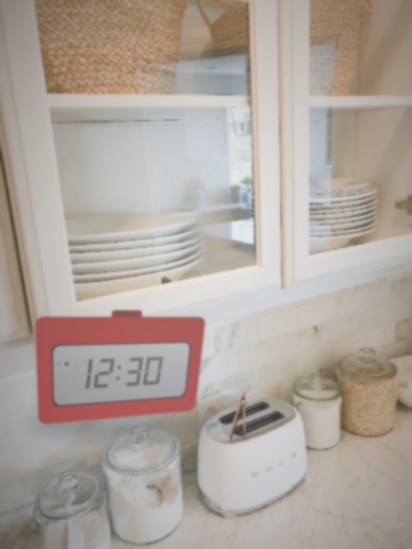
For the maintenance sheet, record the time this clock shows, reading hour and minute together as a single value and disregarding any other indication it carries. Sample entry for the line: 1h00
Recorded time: 12h30
